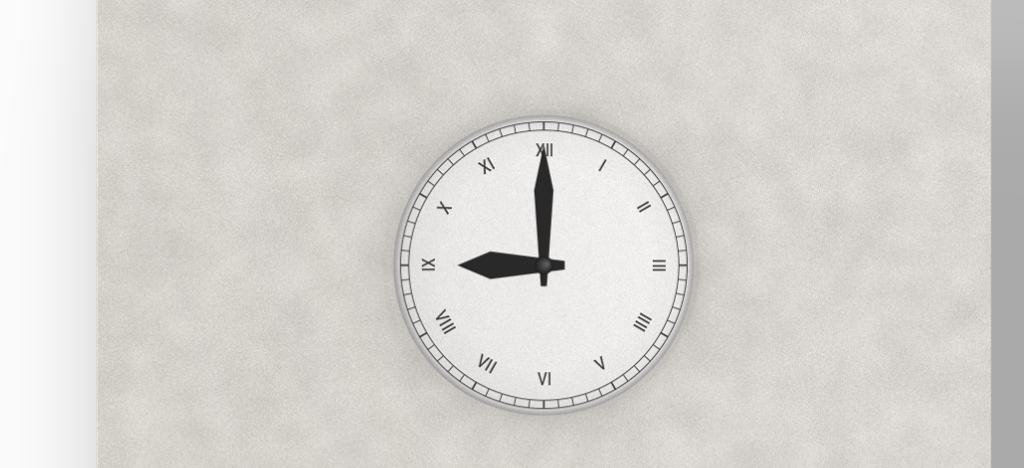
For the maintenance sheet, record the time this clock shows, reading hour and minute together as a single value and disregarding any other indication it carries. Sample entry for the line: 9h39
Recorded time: 9h00
